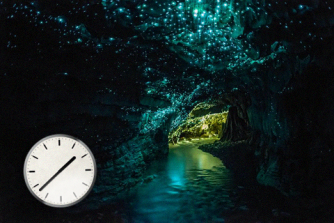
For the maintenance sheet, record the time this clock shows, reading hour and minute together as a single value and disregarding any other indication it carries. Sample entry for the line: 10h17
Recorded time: 1h38
